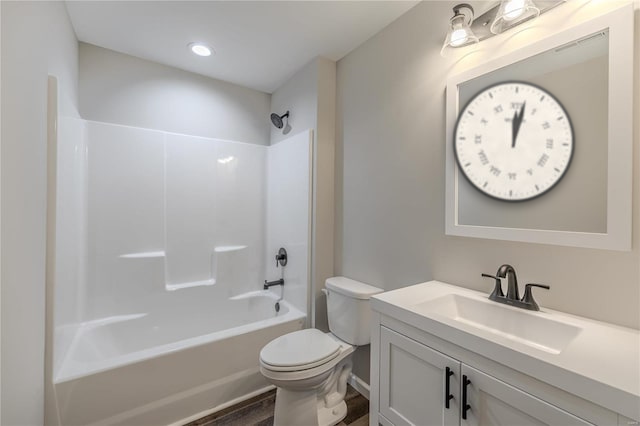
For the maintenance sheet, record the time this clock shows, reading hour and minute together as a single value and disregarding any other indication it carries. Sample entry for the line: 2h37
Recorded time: 12h02
